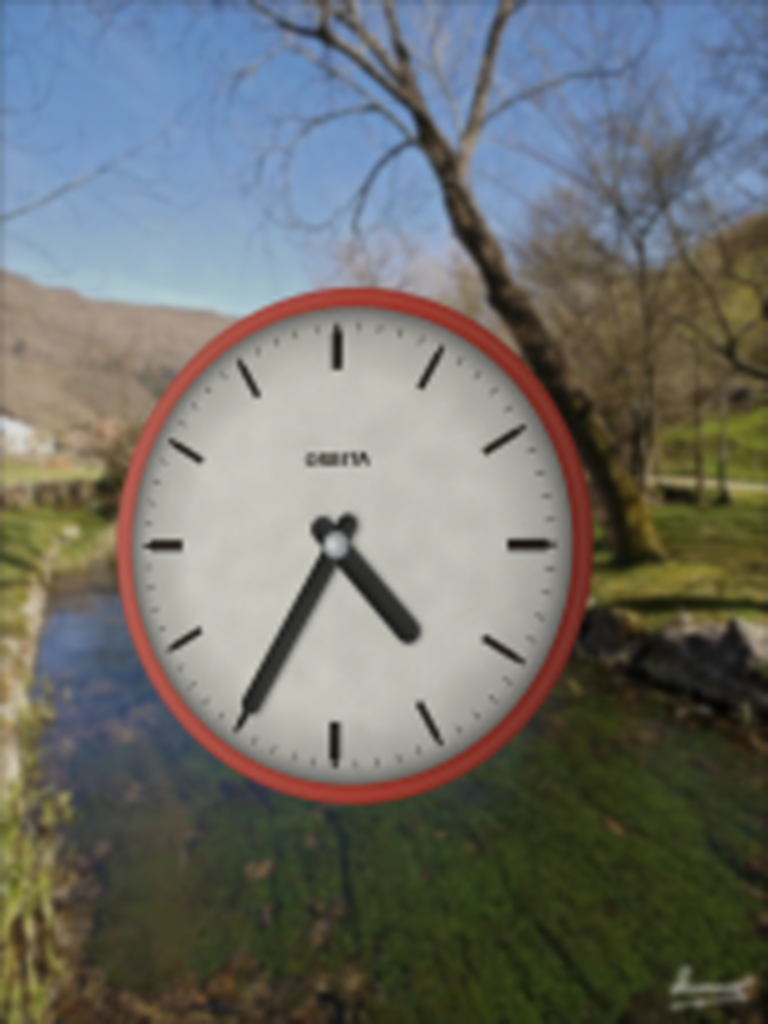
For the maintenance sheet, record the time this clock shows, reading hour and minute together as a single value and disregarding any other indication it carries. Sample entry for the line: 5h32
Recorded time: 4h35
